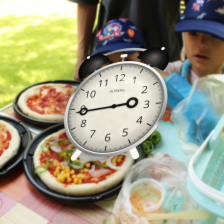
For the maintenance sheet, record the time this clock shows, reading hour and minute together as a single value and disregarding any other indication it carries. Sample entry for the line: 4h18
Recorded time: 2h44
